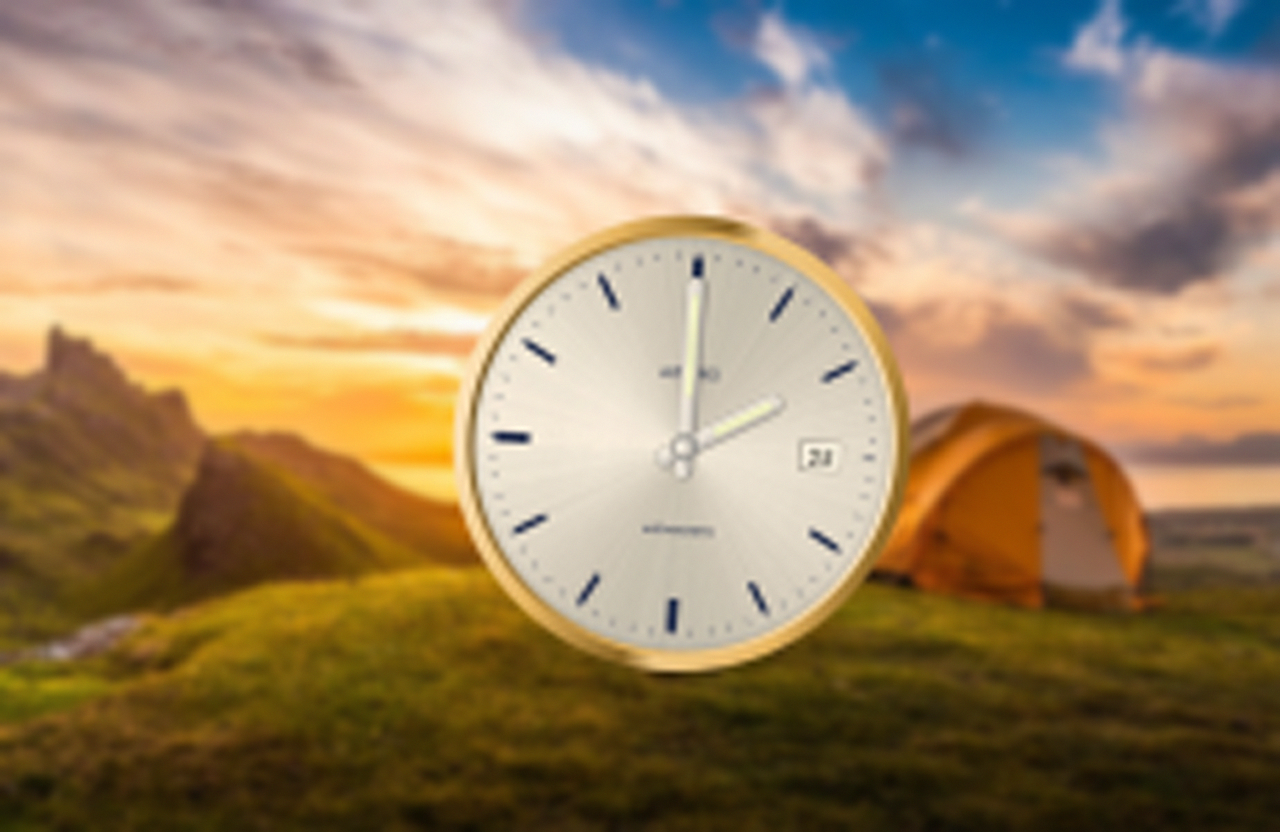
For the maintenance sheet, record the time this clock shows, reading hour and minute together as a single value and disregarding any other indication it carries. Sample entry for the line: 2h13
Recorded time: 2h00
